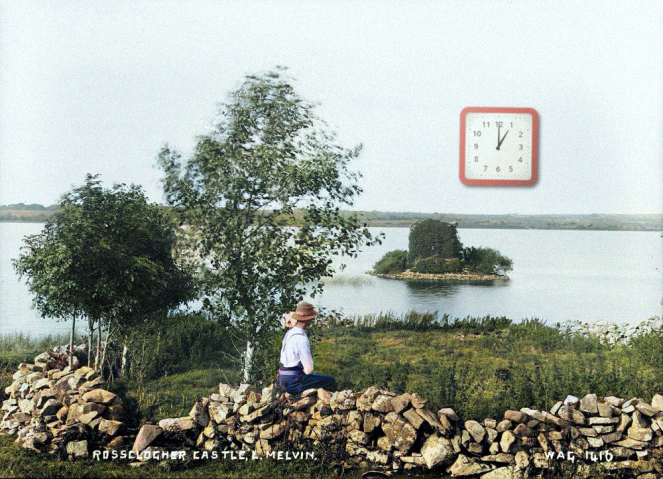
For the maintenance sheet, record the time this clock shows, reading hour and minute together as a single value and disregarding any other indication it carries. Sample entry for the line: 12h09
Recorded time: 1h00
